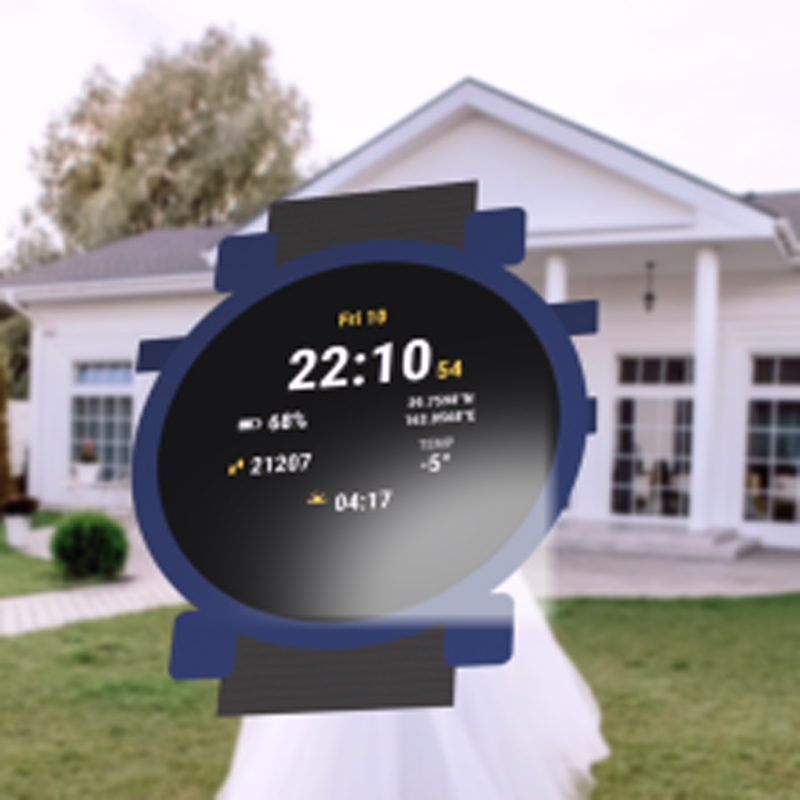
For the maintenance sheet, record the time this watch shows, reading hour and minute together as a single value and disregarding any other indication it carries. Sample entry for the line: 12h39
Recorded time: 22h10
